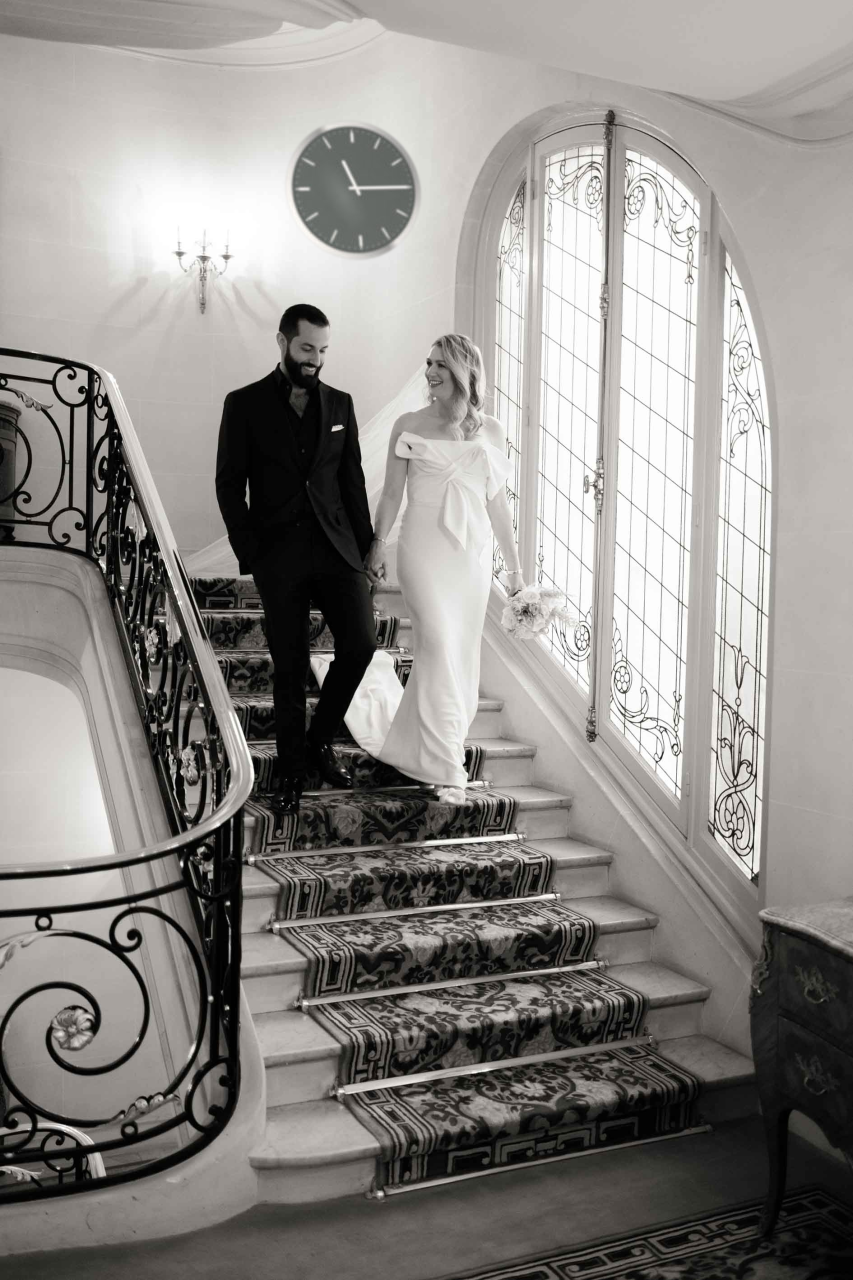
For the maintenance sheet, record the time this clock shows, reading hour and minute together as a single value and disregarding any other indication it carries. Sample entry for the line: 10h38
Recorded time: 11h15
